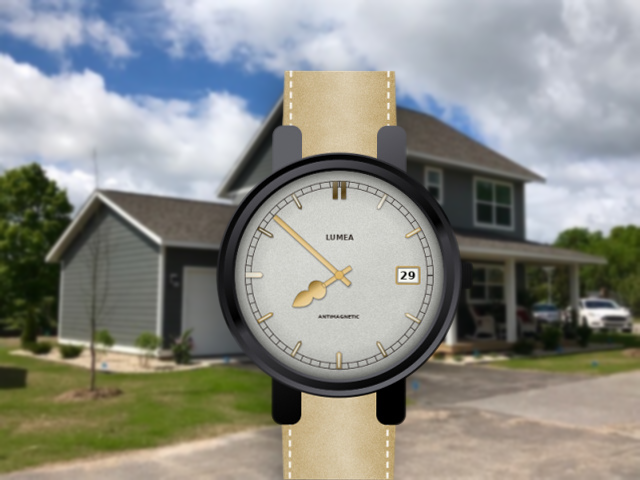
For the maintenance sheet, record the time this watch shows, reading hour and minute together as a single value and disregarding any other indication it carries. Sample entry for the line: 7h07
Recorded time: 7h52
